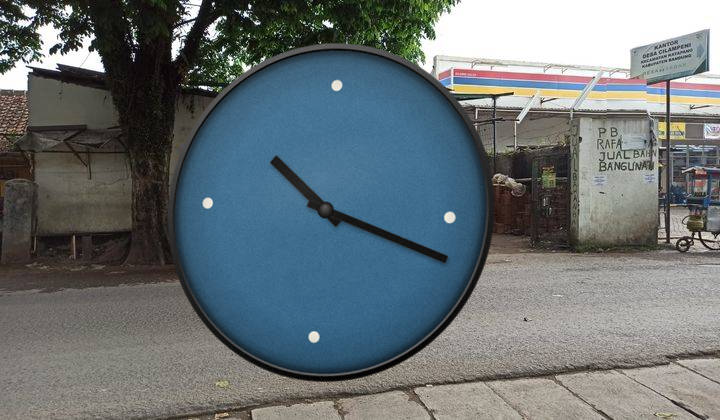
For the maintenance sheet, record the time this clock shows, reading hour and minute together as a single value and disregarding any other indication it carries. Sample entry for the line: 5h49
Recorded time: 10h18
